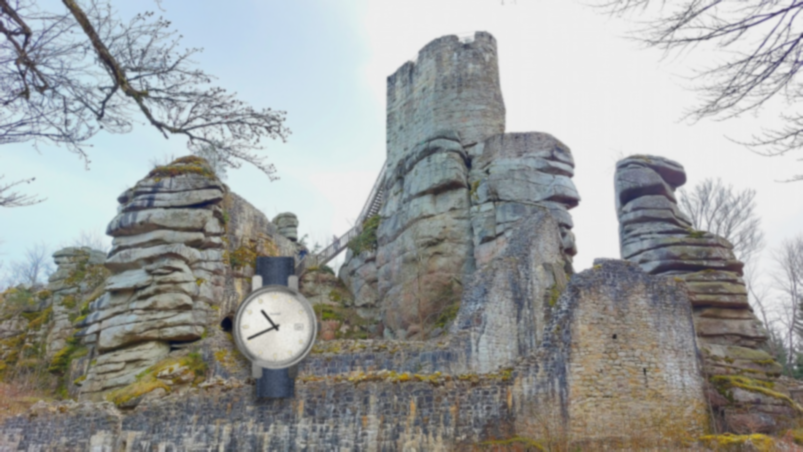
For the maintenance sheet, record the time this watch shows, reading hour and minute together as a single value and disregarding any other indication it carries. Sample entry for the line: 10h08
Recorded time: 10h41
